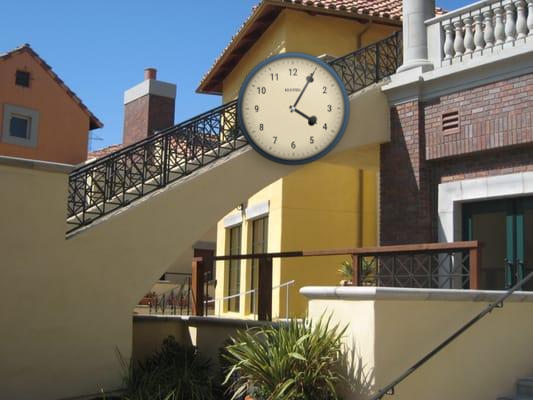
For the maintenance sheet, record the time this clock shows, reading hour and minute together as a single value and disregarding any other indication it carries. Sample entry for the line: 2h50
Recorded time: 4h05
